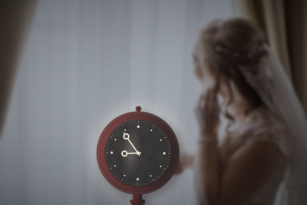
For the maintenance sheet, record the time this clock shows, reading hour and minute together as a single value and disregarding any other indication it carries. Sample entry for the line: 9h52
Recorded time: 8h54
